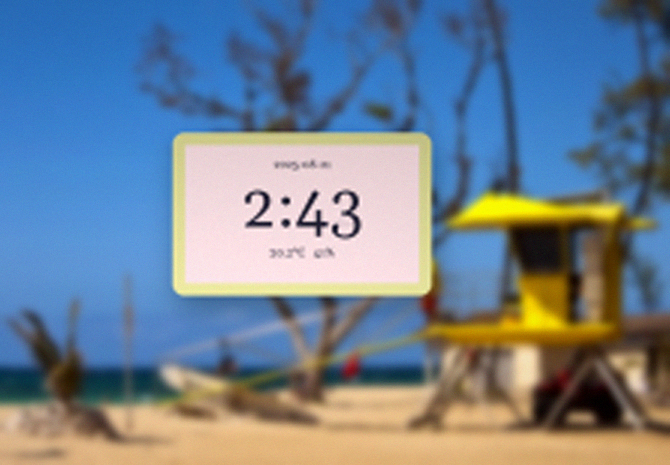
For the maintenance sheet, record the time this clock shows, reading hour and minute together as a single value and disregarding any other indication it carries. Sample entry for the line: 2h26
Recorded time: 2h43
